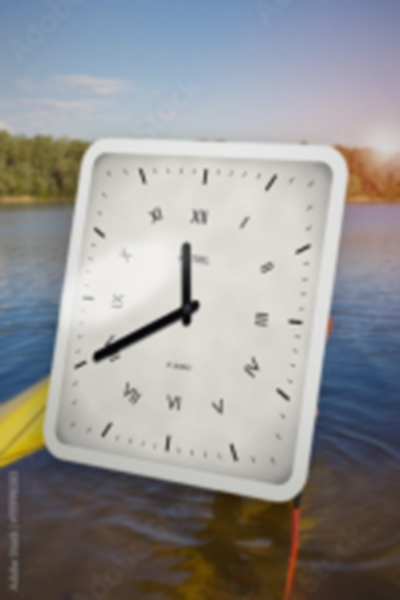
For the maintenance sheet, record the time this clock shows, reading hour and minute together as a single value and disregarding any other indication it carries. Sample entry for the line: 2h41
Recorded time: 11h40
